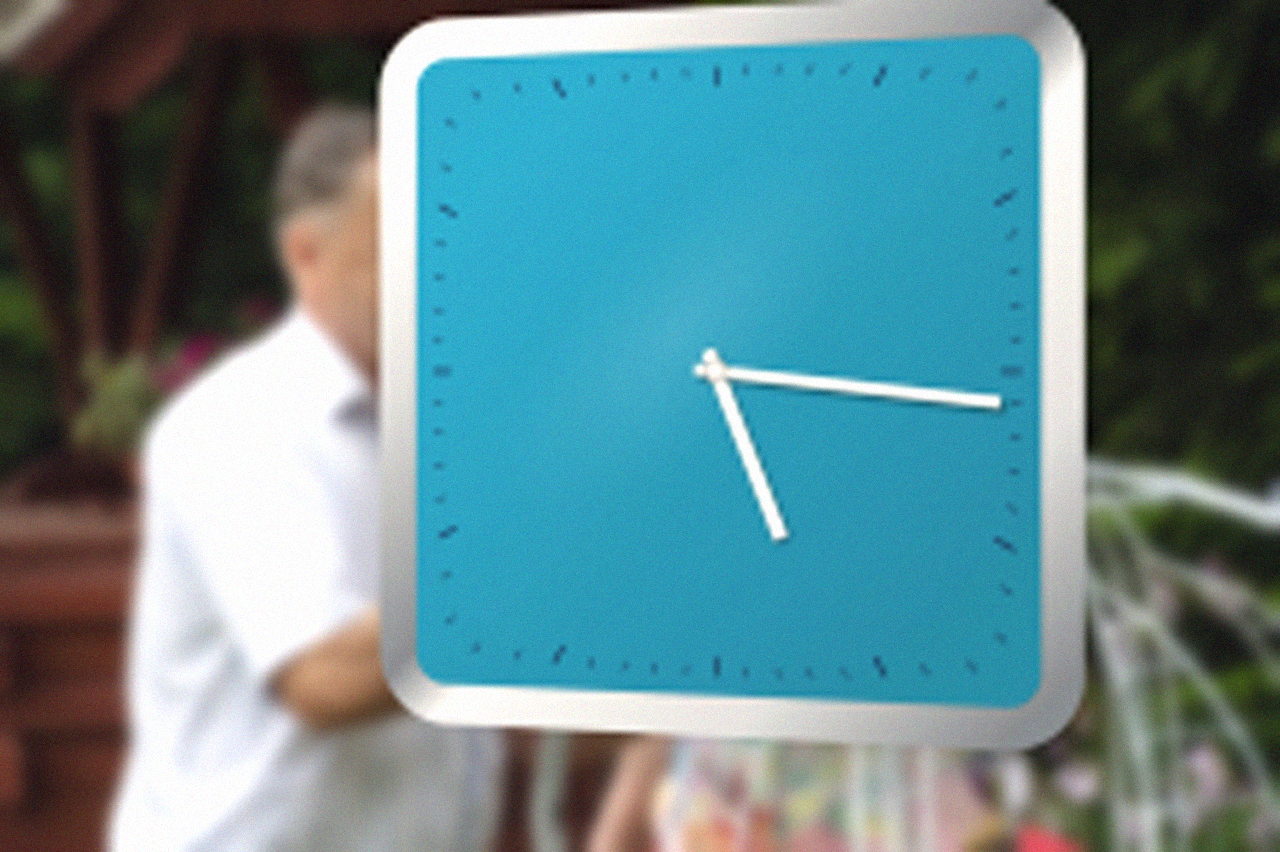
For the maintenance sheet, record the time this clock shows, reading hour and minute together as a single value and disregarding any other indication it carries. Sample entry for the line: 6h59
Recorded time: 5h16
